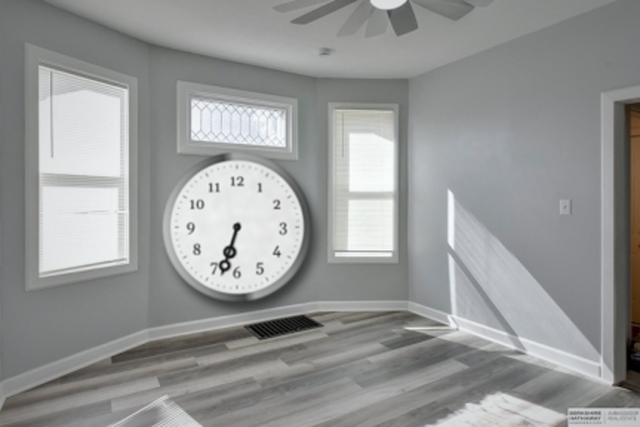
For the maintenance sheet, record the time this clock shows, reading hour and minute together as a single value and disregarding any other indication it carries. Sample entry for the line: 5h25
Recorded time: 6h33
